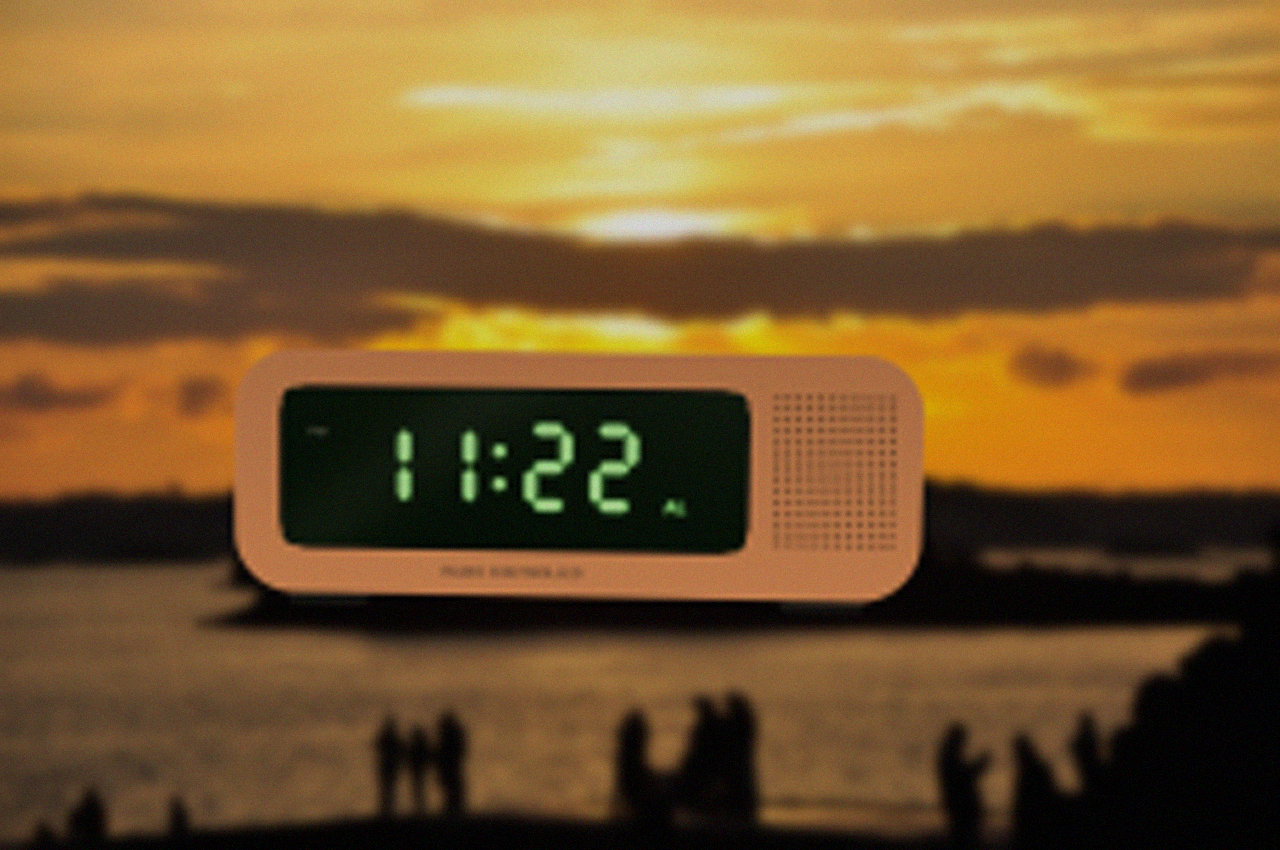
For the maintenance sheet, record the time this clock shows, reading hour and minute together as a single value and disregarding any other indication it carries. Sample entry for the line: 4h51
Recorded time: 11h22
